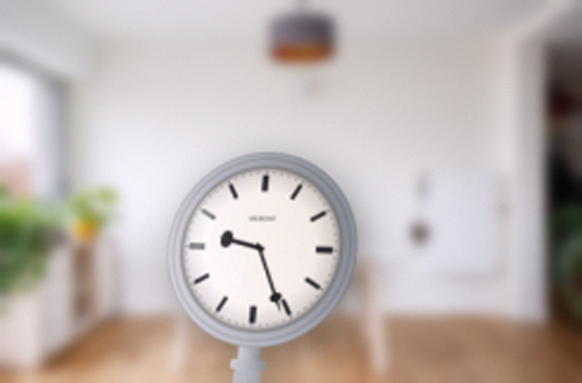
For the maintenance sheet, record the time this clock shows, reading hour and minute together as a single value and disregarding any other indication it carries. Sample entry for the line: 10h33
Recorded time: 9h26
